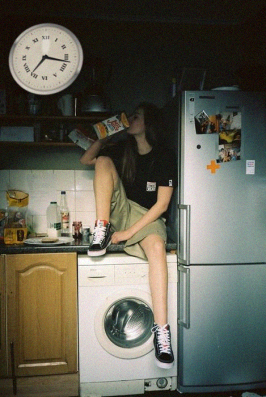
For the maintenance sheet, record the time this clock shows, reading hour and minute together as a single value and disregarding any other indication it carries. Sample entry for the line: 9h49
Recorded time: 7h17
